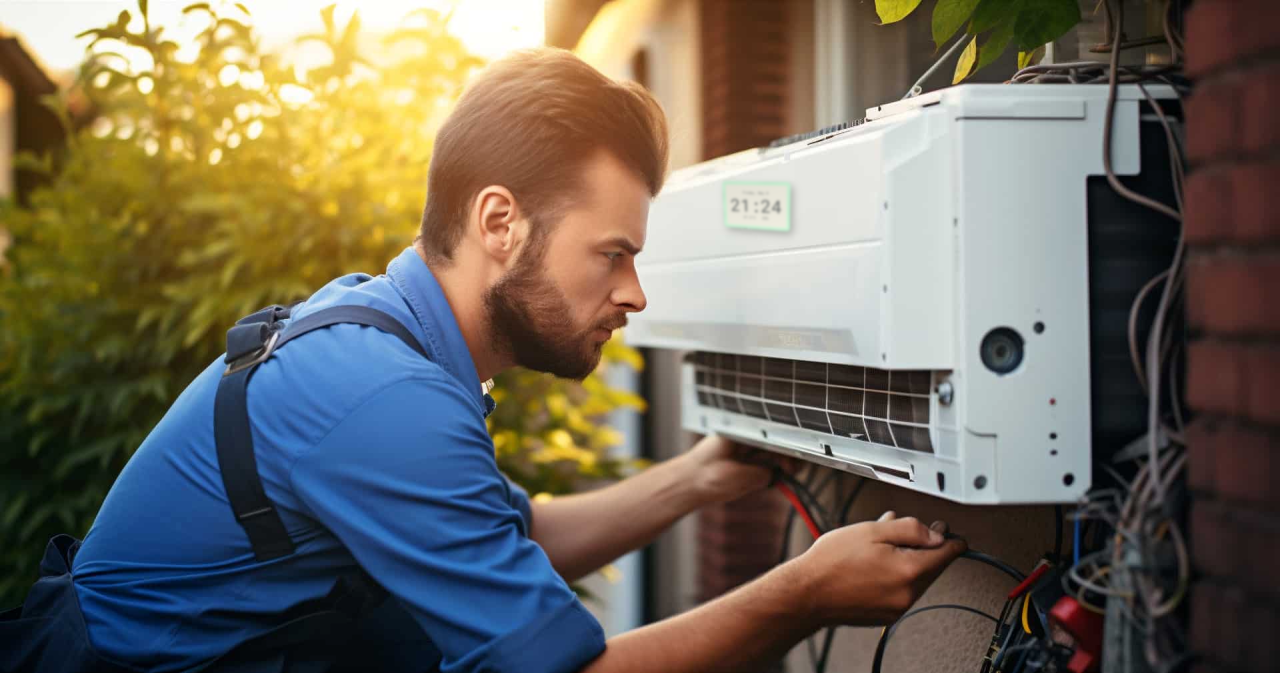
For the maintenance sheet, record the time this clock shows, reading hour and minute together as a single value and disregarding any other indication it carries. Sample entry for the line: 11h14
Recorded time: 21h24
